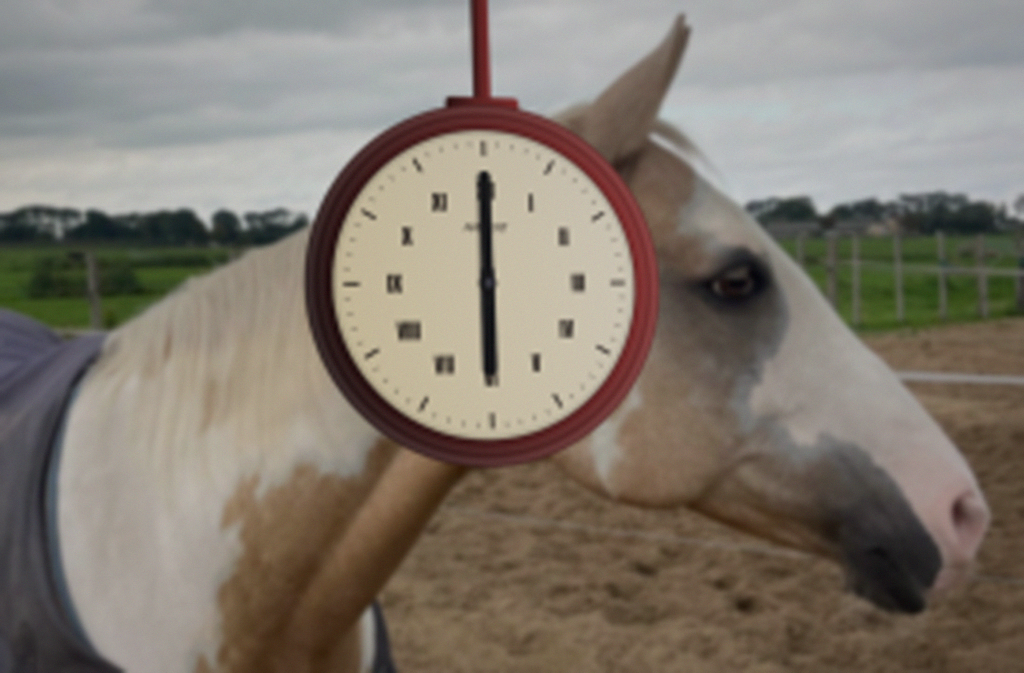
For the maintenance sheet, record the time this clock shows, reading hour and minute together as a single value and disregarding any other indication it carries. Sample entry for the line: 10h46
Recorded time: 6h00
